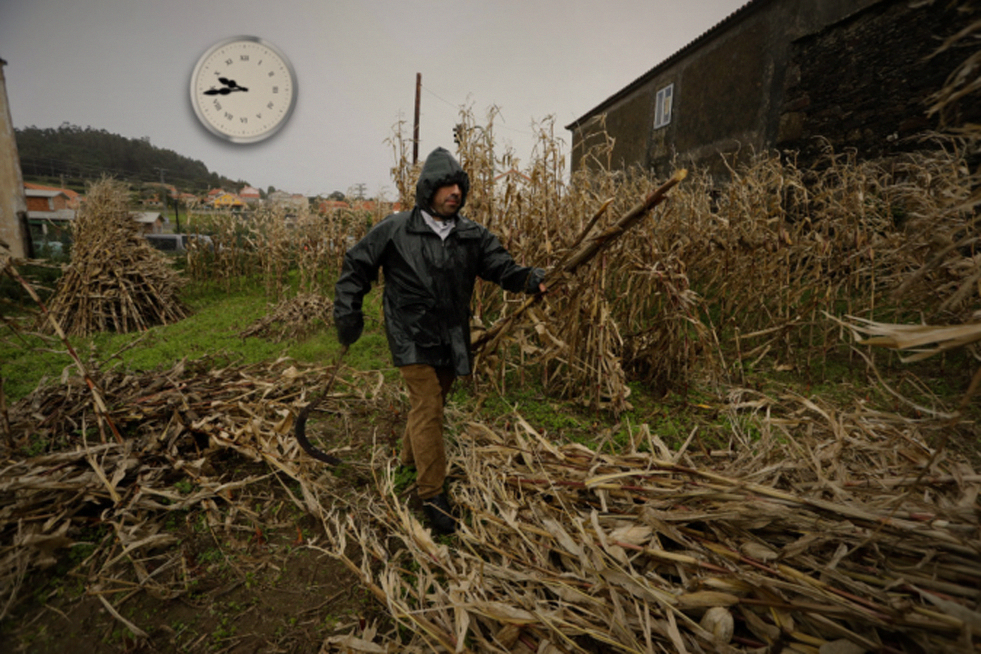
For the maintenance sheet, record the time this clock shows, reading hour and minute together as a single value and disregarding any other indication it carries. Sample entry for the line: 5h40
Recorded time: 9h44
